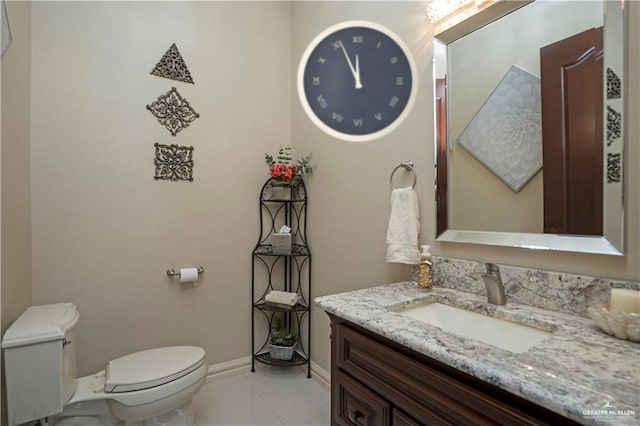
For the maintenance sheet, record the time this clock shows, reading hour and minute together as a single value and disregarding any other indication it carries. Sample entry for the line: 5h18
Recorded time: 11h56
